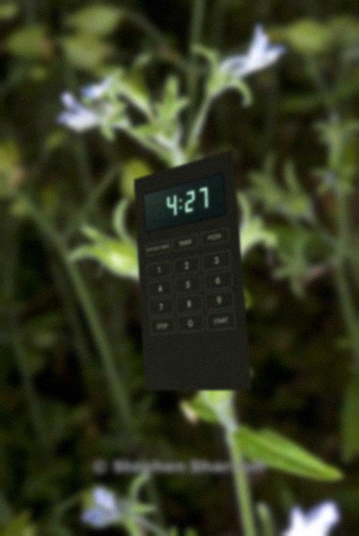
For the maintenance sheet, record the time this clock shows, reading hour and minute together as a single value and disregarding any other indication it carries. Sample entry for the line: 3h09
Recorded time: 4h27
